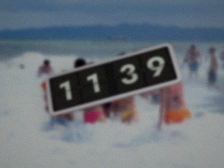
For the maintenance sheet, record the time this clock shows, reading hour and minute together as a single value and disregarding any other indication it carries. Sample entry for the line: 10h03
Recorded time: 11h39
